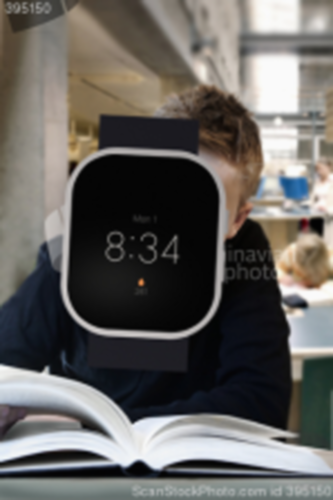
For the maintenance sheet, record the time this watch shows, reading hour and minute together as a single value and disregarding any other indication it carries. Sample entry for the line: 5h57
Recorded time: 8h34
